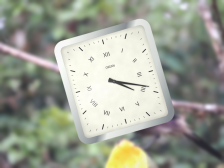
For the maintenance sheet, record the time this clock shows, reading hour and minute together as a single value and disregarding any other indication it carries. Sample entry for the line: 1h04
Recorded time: 4h19
